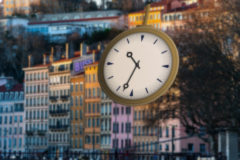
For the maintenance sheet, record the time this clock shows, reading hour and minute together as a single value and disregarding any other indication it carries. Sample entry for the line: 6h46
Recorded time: 10h33
